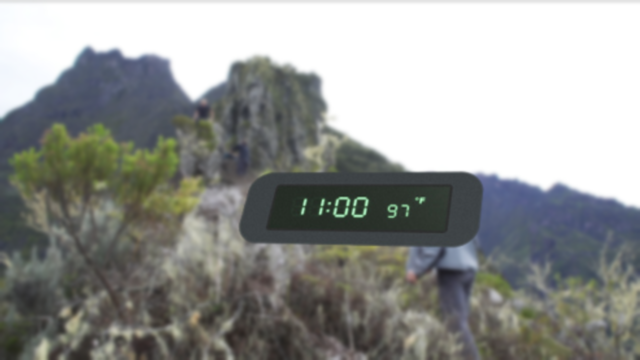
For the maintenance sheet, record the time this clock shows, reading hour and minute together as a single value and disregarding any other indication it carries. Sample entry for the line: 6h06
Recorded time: 11h00
